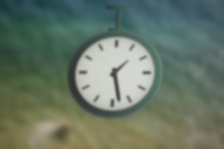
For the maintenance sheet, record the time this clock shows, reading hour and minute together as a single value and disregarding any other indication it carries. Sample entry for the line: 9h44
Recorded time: 1h28
